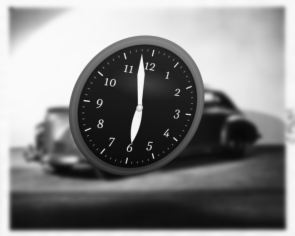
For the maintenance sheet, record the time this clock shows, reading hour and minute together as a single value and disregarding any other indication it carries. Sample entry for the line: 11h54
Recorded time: 5h58
